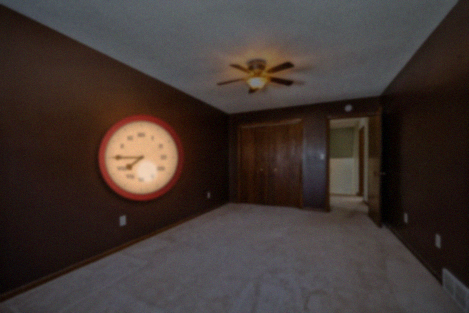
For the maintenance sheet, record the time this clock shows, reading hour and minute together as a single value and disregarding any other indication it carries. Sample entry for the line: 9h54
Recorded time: 7h45
